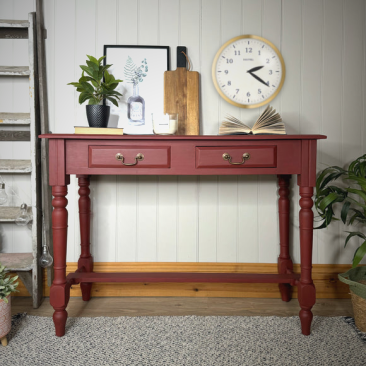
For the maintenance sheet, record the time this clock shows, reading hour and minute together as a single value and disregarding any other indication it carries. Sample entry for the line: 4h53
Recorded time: 2h21
